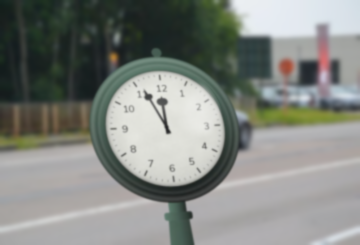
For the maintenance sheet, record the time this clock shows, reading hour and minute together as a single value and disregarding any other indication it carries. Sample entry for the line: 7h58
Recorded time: 11h56
